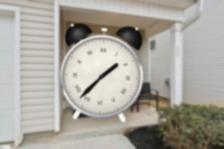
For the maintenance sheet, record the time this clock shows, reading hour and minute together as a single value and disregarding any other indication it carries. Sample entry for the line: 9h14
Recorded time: 1h37
